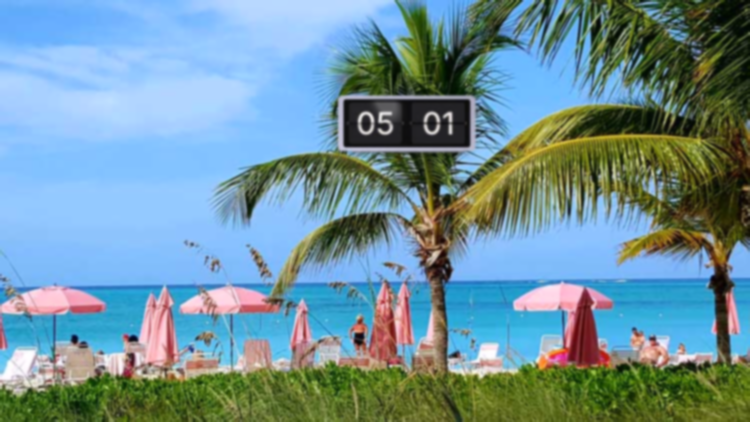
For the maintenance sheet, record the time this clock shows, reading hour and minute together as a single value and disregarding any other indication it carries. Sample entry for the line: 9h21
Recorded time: 5h01
